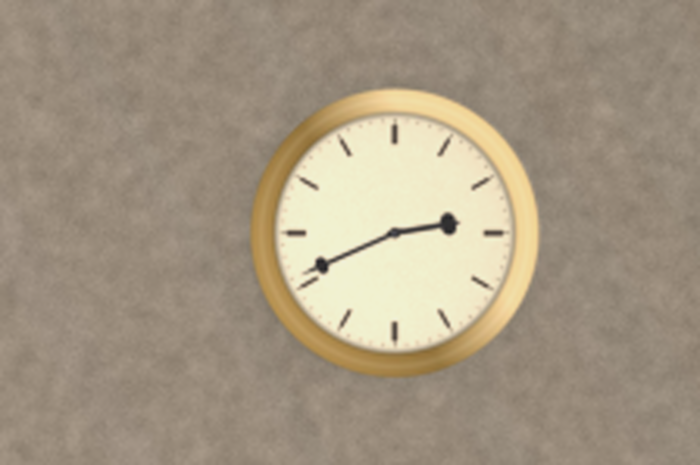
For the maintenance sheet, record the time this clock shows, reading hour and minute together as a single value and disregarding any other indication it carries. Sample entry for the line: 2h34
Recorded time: 2h41
